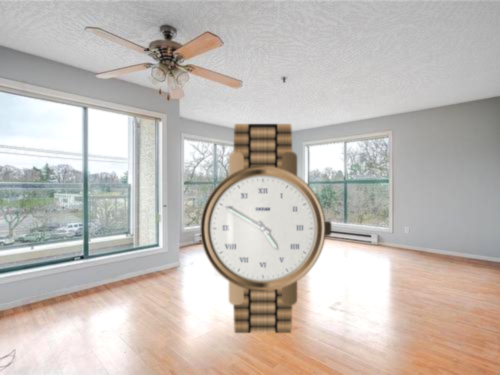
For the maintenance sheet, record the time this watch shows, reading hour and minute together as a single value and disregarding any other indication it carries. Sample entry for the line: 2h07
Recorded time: 4h50
